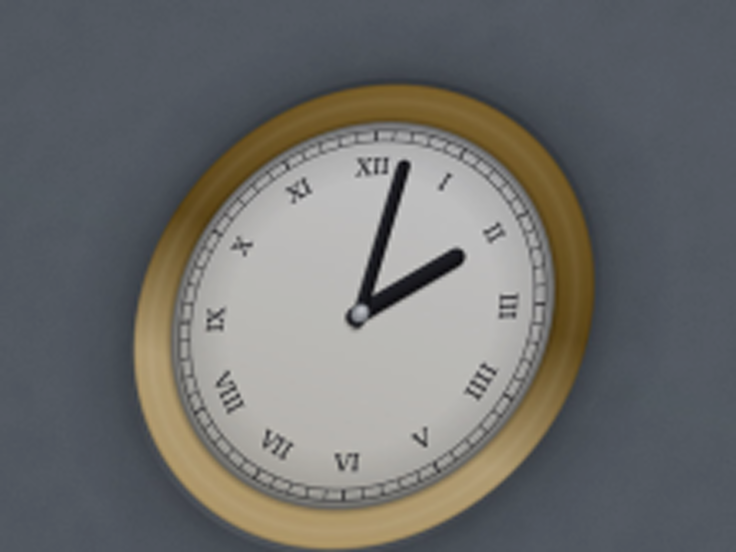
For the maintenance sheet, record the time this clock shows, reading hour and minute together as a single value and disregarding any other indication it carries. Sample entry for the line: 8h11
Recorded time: 2h02
